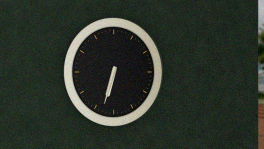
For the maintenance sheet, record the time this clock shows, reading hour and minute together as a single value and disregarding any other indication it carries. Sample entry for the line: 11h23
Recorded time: 6h33
